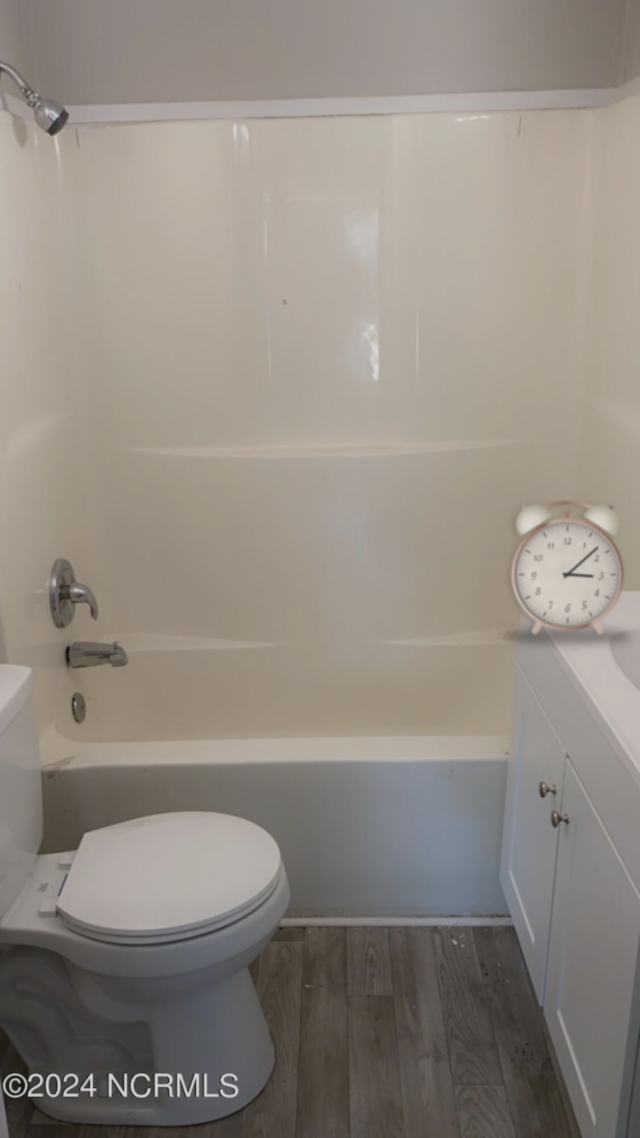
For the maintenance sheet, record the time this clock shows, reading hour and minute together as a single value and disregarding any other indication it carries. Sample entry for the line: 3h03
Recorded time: 3h08
